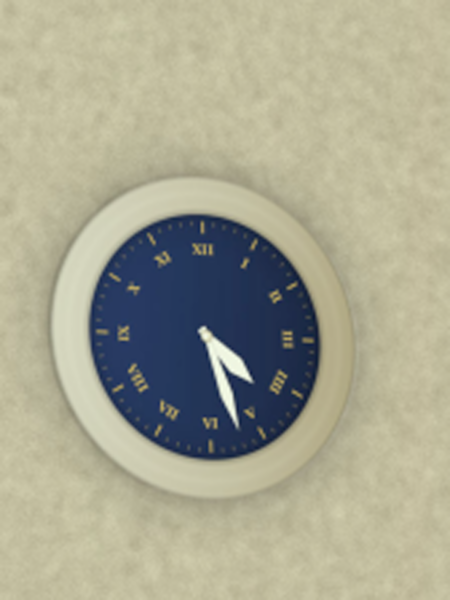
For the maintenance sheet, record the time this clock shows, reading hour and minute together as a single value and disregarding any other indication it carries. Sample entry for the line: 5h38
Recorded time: 4h27
